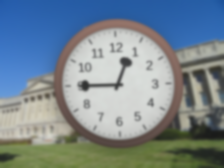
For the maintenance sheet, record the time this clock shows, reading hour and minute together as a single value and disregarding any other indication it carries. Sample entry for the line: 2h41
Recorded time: 12h45
